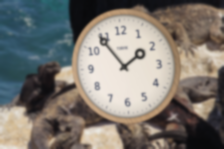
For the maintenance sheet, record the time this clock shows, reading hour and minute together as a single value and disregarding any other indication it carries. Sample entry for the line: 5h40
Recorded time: 1h54
